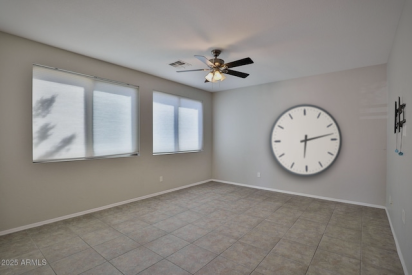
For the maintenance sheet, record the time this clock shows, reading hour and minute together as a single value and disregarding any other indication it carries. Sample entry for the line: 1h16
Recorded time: 6h13
